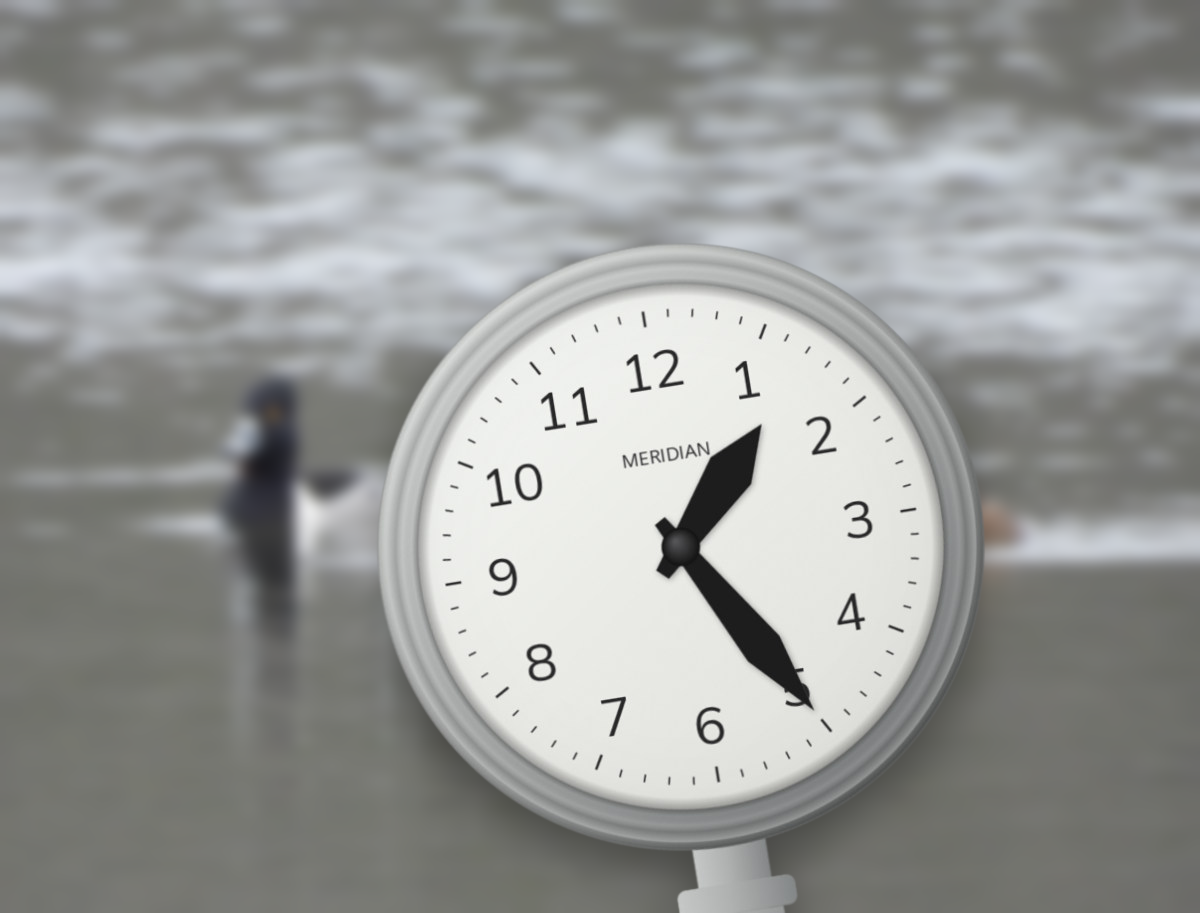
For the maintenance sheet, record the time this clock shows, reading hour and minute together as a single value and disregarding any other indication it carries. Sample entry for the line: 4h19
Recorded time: 1h25
